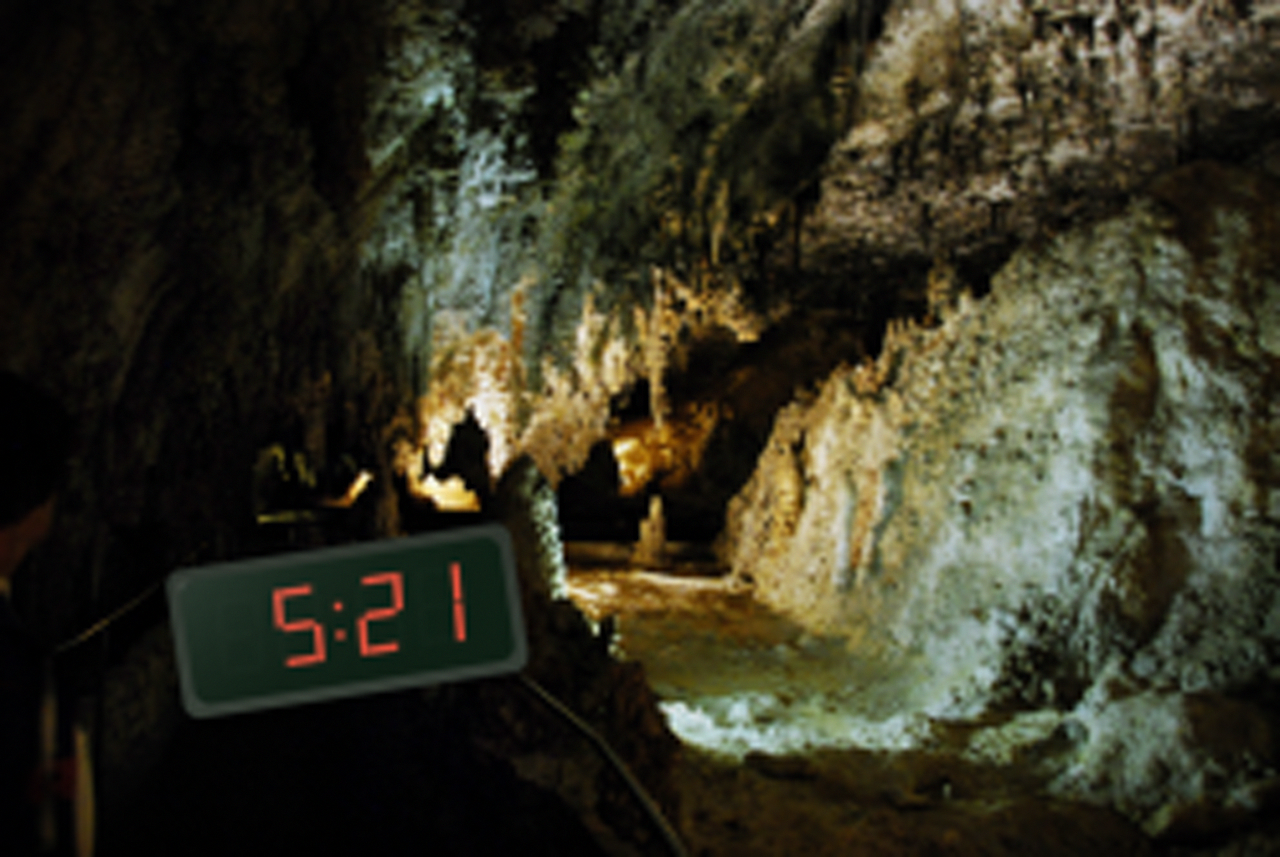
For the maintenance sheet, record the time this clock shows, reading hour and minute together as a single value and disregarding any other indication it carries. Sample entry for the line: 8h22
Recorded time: 5h21
